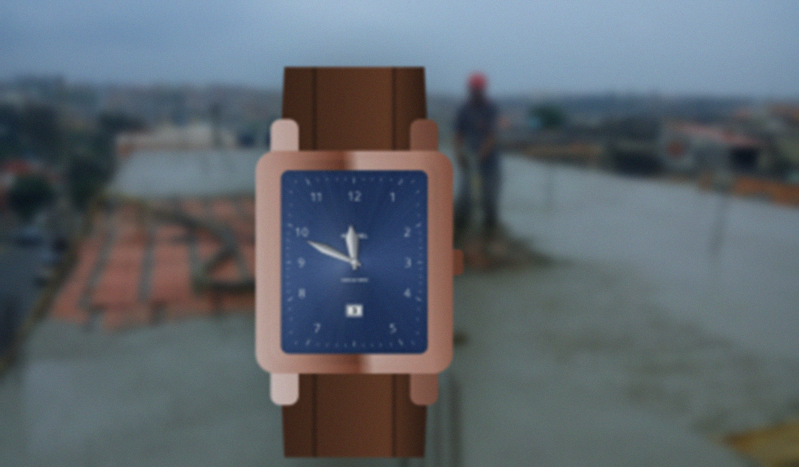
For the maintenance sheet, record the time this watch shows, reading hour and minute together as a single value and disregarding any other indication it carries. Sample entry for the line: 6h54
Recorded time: 11h49
